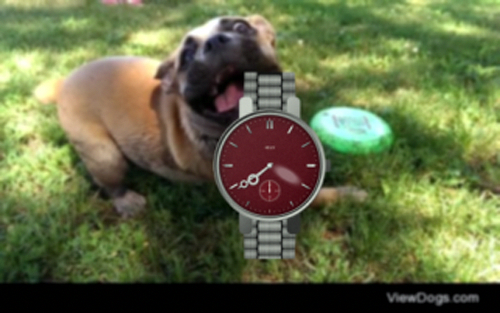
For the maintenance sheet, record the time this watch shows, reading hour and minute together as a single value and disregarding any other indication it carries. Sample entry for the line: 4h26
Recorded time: 7h39
